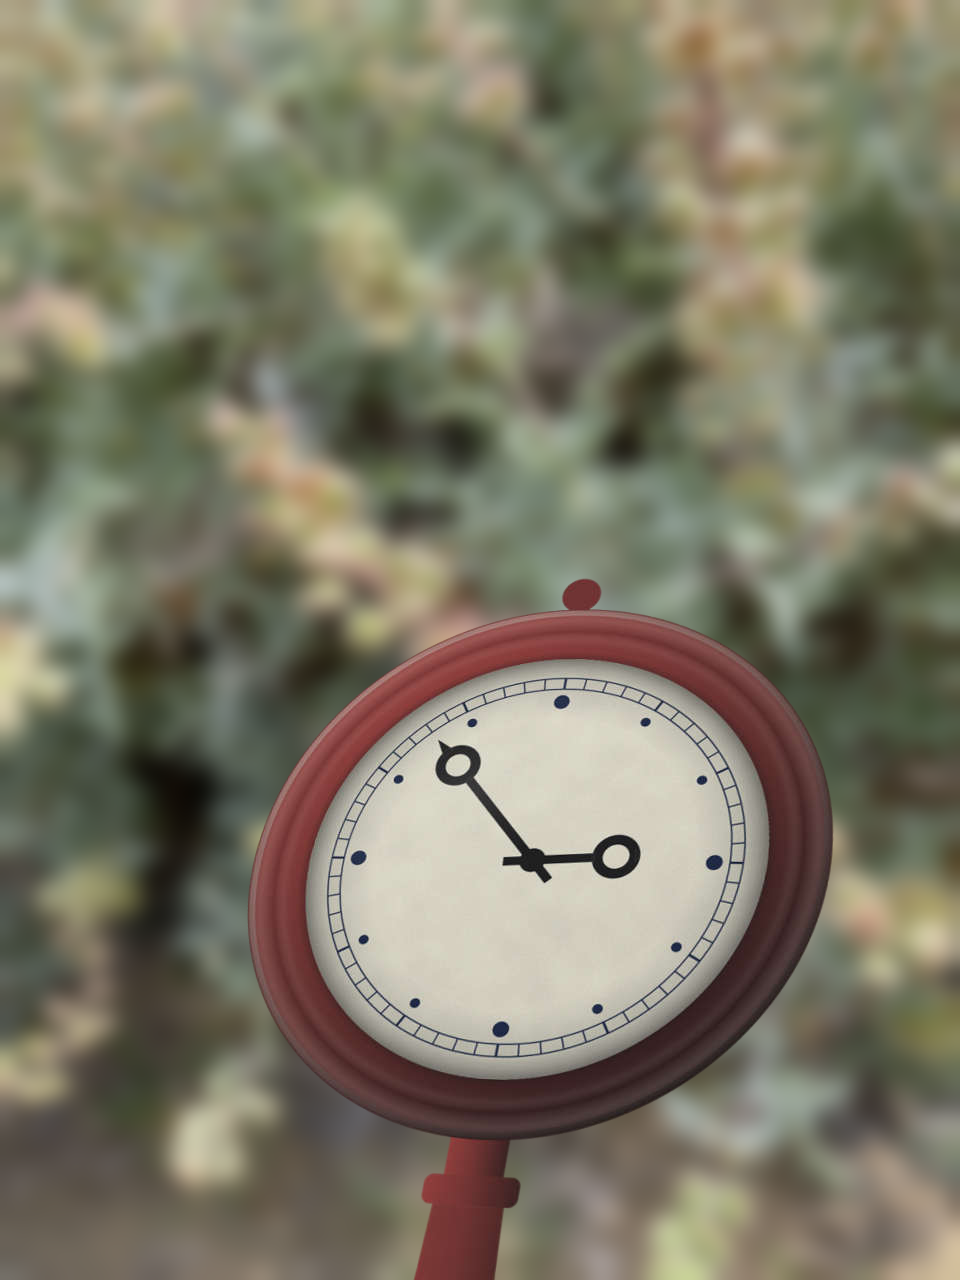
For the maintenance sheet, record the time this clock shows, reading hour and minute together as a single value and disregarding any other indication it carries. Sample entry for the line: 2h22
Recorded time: 2h53
